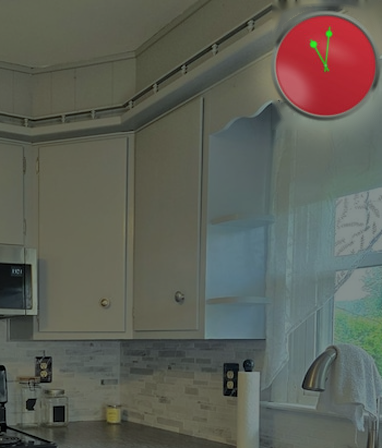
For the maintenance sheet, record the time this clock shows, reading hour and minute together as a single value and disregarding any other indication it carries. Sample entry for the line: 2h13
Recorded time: 11h01
